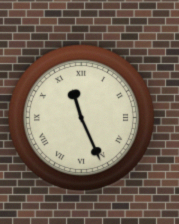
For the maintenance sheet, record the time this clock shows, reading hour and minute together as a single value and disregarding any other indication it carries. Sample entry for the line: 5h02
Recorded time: 11h26
